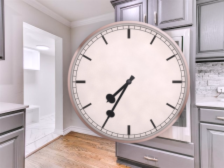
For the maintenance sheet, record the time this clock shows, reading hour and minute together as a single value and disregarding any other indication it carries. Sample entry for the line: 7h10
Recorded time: 7h35
